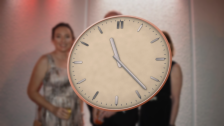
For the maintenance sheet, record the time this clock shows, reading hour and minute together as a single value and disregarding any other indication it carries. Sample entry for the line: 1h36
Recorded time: 11h23
